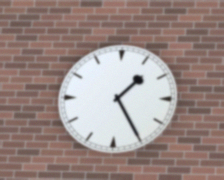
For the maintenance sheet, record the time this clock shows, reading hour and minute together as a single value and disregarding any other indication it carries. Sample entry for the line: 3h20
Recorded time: 1h25
